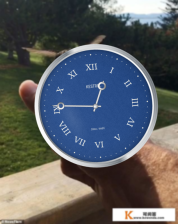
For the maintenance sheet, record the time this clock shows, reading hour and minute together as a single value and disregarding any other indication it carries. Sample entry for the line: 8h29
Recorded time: 12h46
